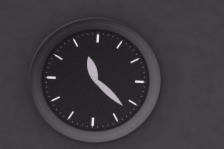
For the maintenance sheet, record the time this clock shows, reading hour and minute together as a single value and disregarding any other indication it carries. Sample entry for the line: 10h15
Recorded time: 11h22
